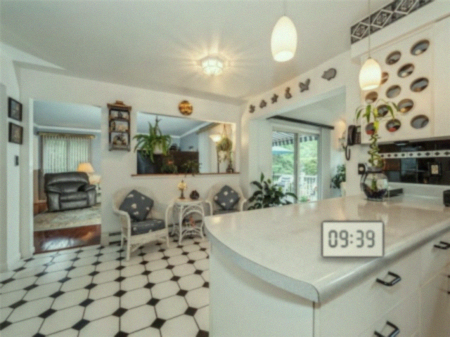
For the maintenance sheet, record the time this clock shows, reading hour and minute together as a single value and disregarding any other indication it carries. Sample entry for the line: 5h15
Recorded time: 9h39
